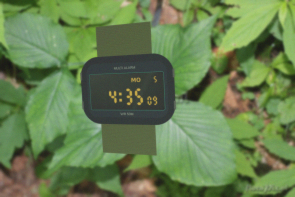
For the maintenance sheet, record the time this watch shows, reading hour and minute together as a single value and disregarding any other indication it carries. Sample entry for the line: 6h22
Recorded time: 4h35
